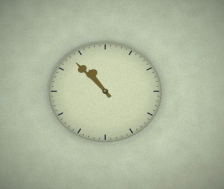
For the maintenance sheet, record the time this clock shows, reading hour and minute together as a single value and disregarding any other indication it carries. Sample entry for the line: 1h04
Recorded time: 10h53
